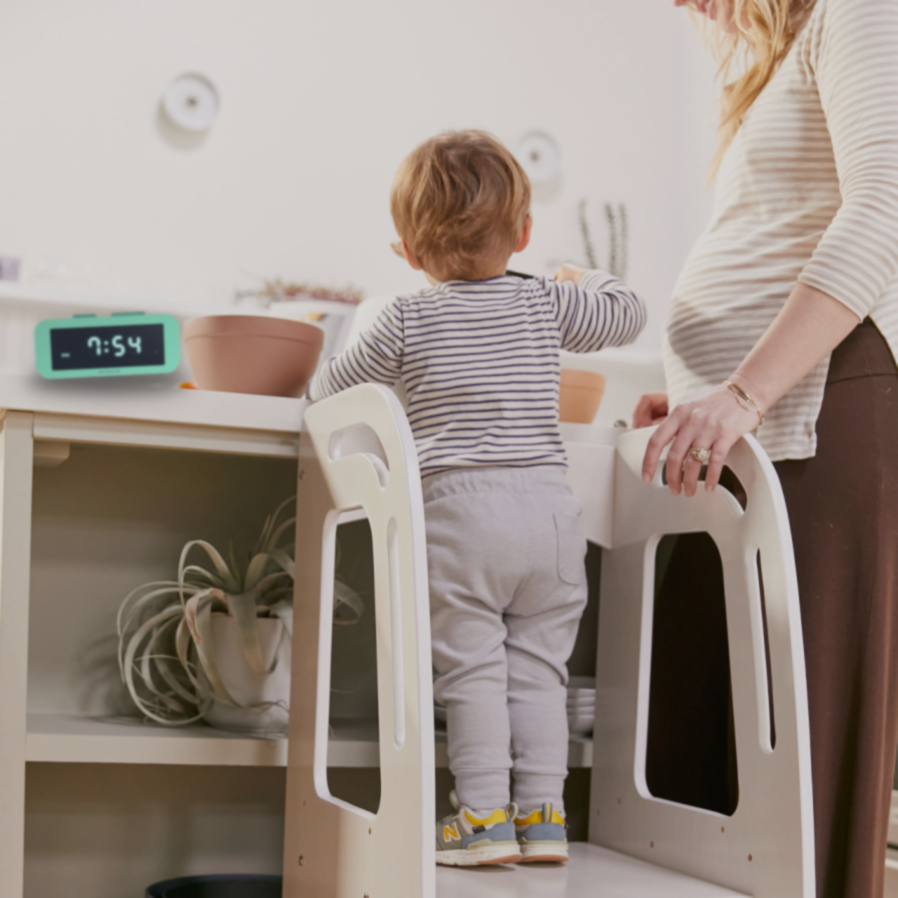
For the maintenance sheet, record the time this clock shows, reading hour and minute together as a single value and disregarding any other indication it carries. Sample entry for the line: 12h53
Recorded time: 7h54
